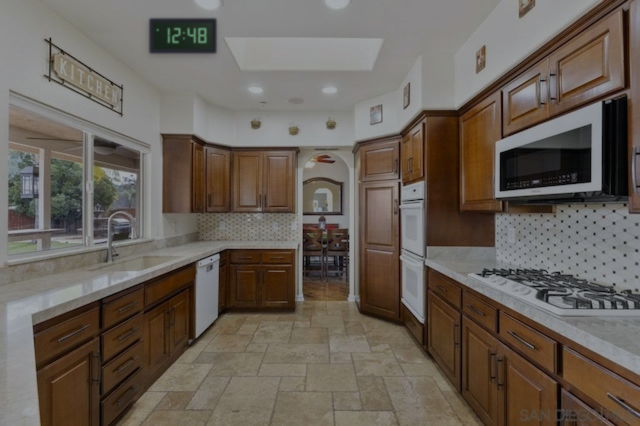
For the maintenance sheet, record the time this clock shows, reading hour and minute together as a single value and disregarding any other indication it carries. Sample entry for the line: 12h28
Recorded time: 12h48
